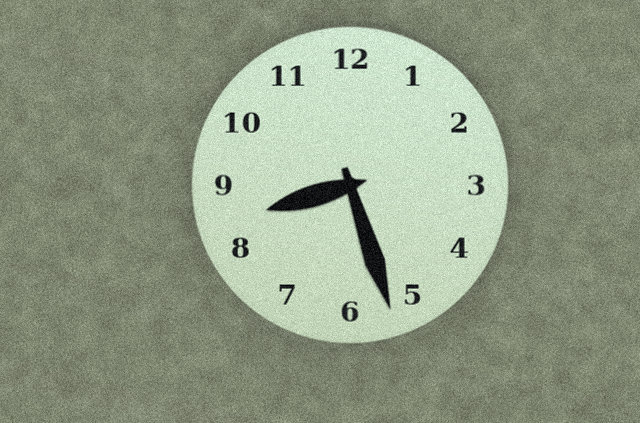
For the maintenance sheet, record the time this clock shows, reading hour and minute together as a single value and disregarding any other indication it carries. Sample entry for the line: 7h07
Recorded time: 8h27
